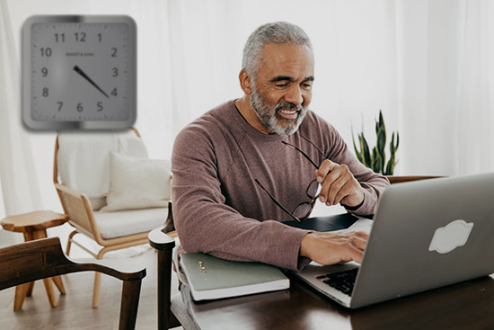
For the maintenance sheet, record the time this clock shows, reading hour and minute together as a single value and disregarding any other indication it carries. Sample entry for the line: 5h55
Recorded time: 4h22
